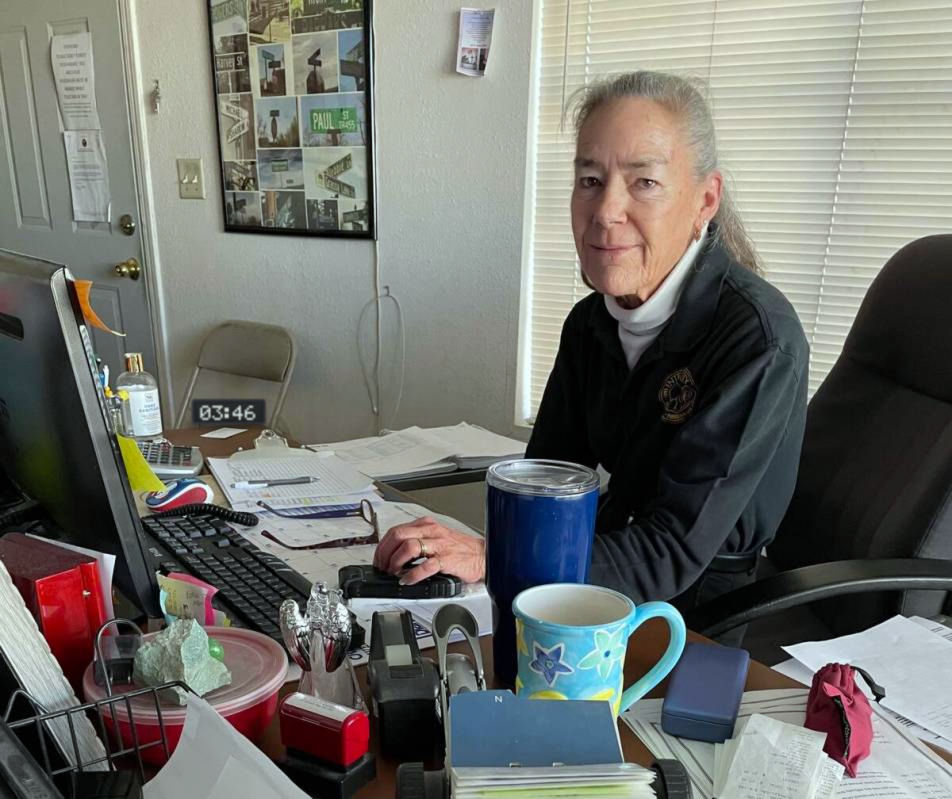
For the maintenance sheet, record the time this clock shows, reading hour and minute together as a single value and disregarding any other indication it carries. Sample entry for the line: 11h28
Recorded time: 3h46
